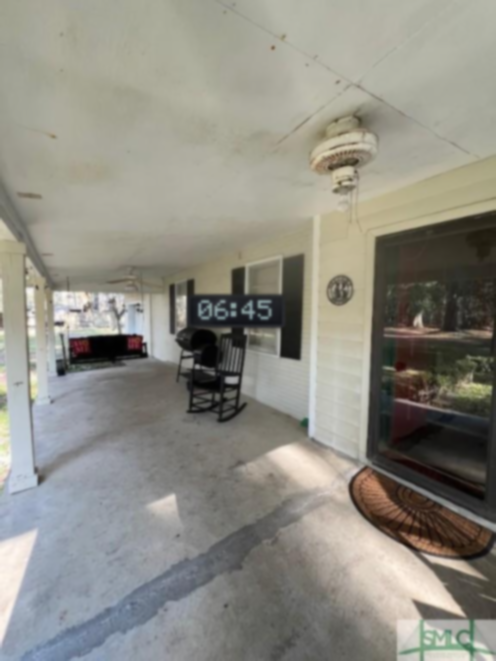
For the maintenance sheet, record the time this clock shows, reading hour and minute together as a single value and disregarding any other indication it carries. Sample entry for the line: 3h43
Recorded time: 6h45
